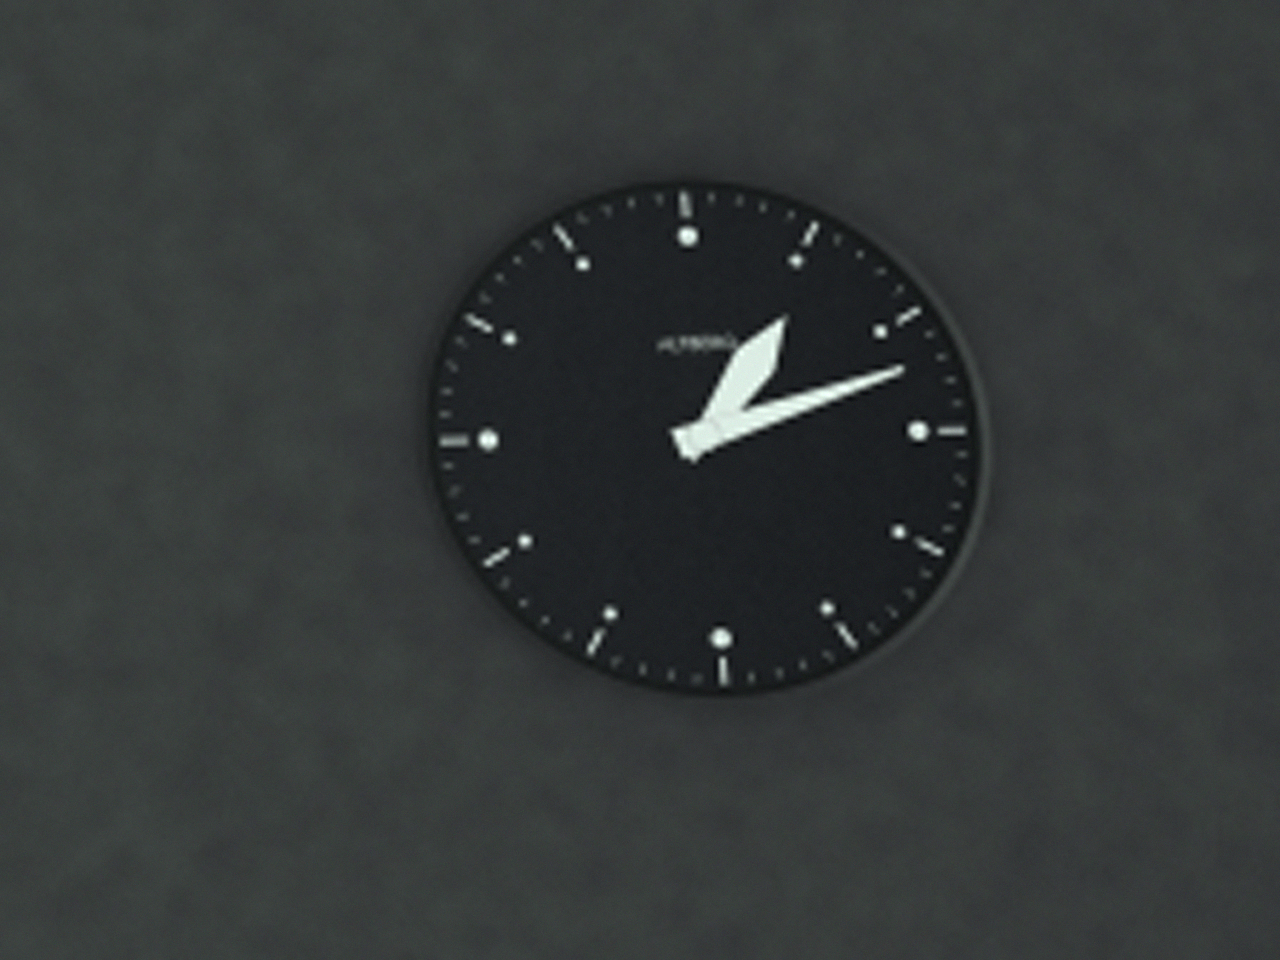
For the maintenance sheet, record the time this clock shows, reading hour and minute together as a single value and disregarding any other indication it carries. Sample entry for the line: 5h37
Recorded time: 1h12
